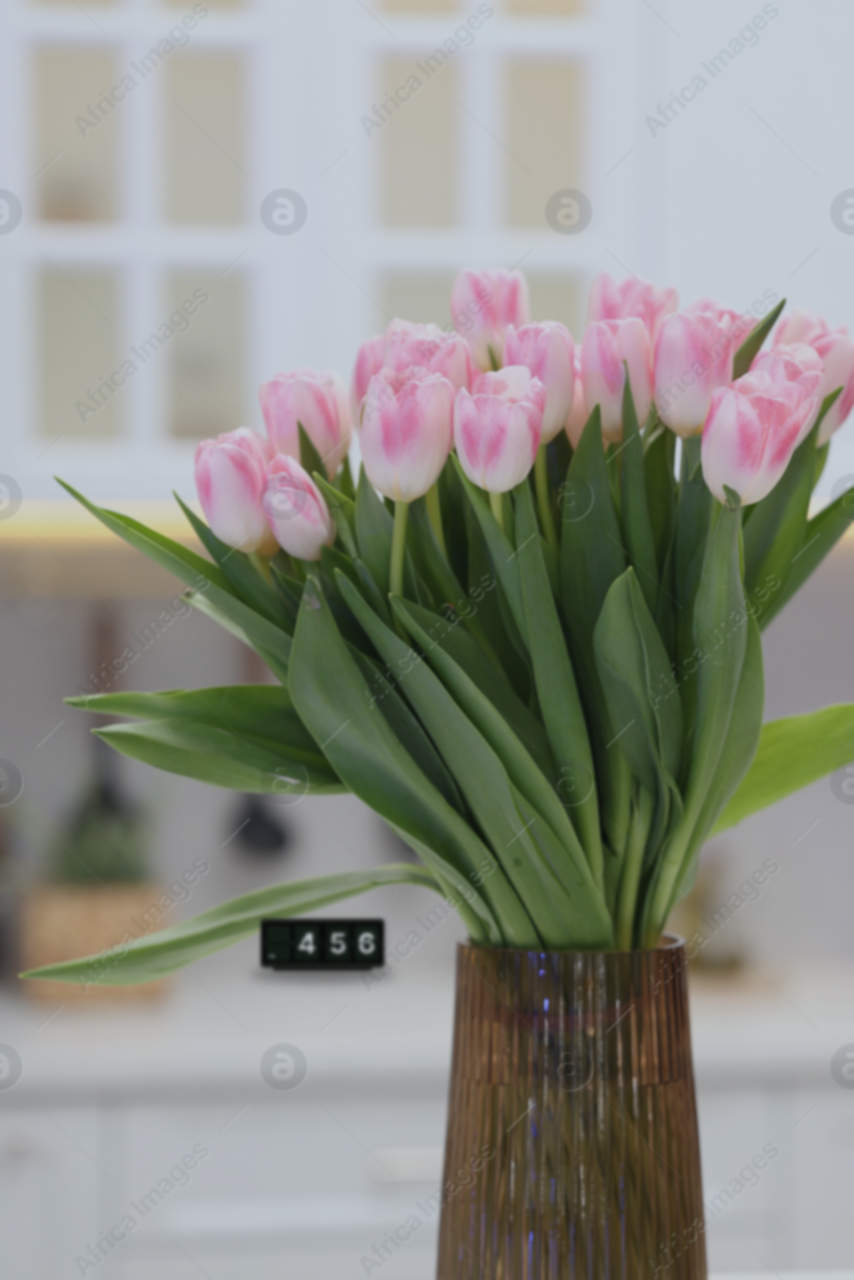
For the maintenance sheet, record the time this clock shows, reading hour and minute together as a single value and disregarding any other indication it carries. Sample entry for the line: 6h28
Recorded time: 4h56
